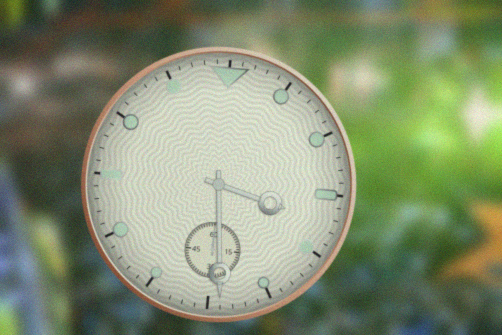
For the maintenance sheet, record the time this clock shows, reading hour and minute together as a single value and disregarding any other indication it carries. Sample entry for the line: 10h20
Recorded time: 3h29
